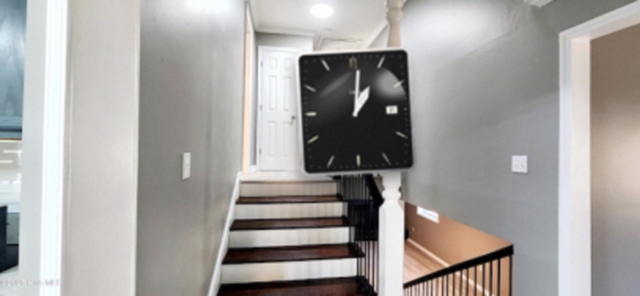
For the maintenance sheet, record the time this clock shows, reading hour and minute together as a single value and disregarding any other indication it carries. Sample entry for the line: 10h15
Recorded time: 1h01
